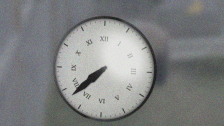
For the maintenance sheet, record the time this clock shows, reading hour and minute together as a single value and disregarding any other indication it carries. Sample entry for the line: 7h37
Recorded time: 7h38
